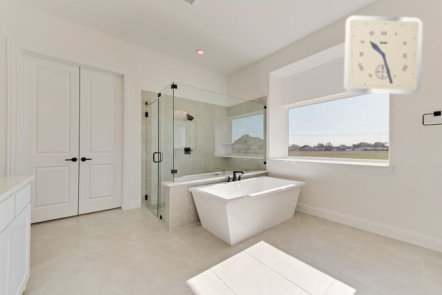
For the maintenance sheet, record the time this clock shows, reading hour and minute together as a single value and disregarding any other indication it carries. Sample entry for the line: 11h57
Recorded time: 10h27
